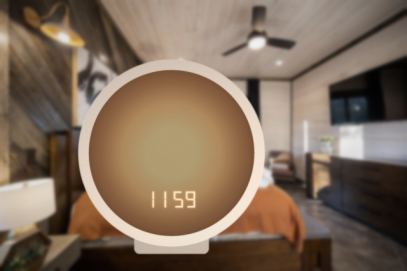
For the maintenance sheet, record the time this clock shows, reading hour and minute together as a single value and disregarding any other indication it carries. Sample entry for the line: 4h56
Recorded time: 11h59
